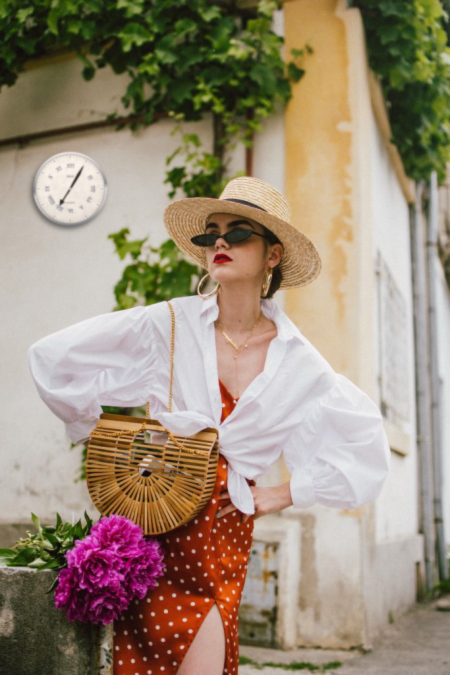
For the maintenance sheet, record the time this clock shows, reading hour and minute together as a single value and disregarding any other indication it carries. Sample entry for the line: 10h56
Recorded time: 7h05
